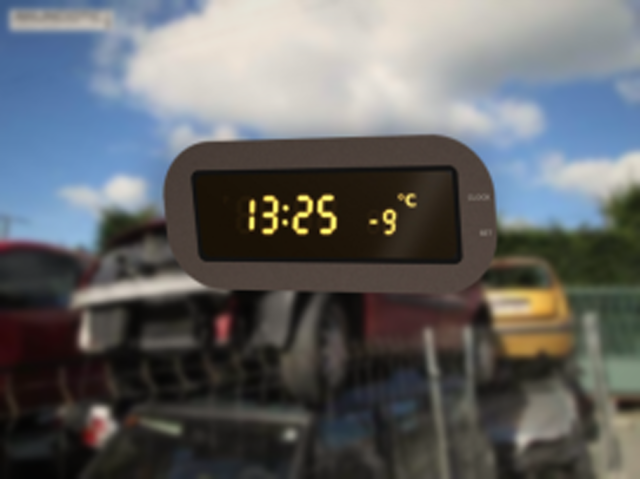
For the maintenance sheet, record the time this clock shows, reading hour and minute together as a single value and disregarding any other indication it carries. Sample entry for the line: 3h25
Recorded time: 13h25
